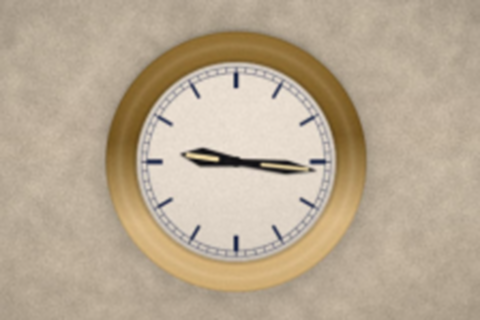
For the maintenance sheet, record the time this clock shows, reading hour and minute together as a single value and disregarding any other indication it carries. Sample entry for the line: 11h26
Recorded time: 9h16
